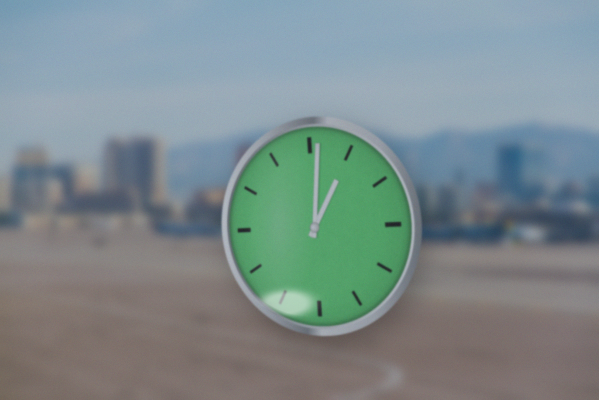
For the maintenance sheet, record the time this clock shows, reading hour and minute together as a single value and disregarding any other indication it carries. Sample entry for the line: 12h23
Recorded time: 1h01
